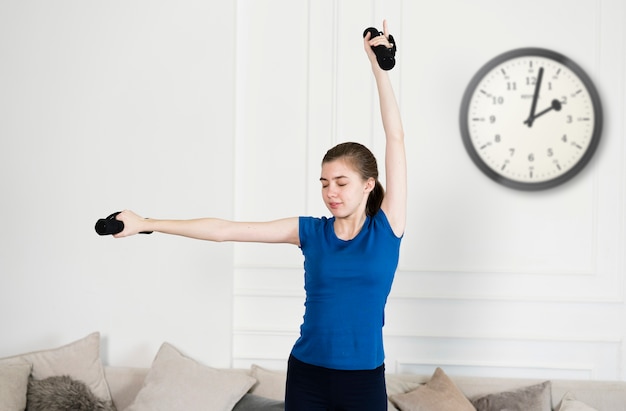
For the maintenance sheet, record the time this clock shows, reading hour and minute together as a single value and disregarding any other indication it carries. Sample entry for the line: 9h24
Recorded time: 2h02
